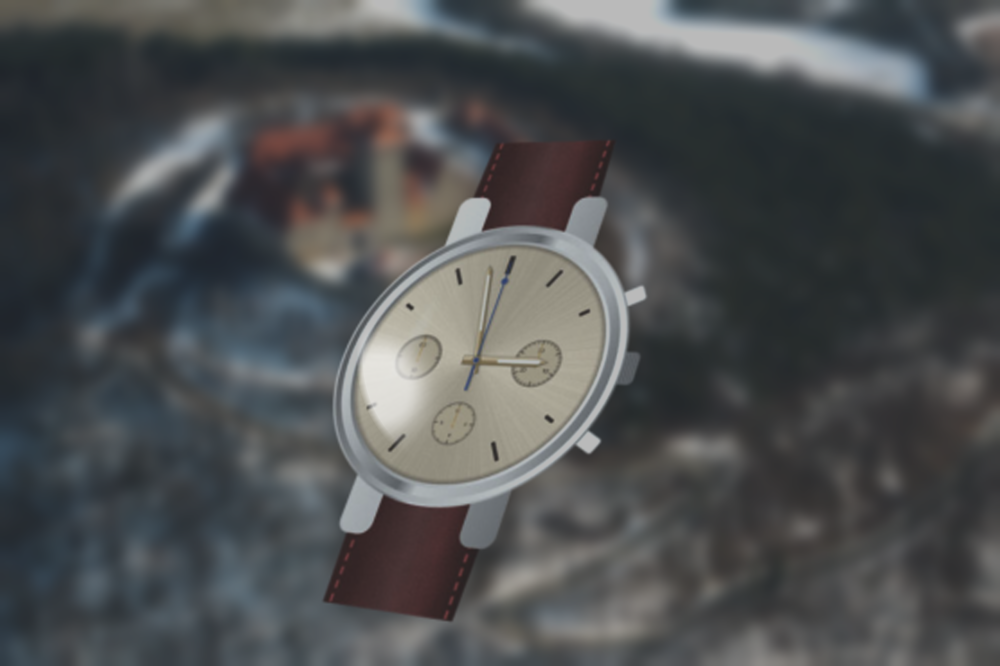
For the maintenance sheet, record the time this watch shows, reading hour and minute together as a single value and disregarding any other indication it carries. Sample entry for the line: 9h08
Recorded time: 2h58
